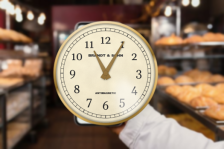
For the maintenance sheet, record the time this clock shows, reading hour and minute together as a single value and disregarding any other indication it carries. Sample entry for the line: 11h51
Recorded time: 11h05
